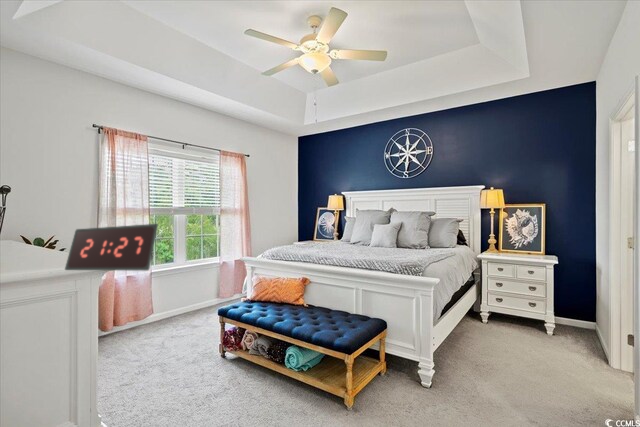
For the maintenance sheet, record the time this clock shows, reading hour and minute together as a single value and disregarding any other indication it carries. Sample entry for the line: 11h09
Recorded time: 21h27
